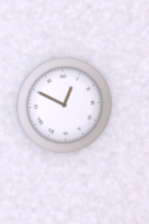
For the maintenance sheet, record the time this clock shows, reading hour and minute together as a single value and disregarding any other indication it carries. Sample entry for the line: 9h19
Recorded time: 12h50
